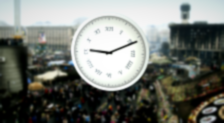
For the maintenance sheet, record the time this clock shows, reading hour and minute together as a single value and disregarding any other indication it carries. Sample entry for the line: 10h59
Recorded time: 9h11
